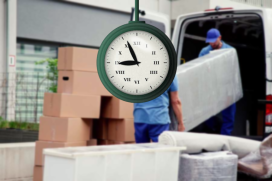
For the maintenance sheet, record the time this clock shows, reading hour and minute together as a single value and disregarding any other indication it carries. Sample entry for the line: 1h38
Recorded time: 8h56
